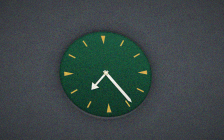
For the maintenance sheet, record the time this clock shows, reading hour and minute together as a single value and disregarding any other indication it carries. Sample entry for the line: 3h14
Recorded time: 7h24
